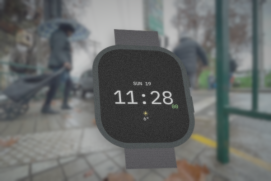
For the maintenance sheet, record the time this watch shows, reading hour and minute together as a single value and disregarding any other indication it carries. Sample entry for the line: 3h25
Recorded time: 11h28
